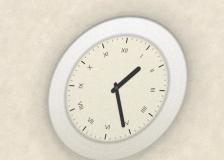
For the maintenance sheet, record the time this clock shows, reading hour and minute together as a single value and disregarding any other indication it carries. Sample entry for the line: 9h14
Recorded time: 1h26
